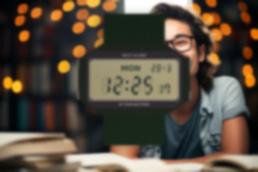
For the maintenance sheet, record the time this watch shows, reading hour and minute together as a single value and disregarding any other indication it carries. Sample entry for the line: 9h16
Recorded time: 12h25
